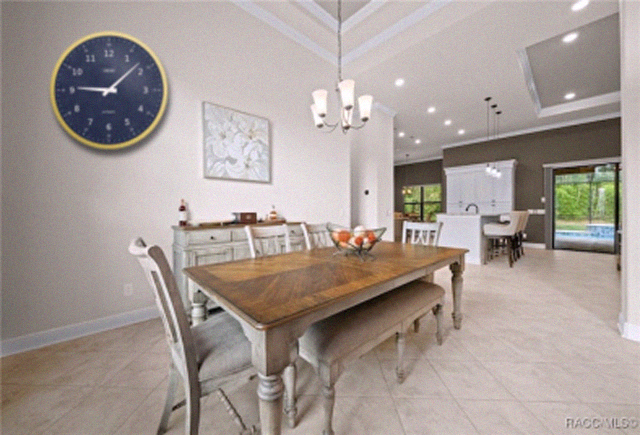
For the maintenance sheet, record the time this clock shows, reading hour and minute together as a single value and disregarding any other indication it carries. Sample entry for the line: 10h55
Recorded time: 9h08
